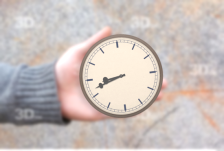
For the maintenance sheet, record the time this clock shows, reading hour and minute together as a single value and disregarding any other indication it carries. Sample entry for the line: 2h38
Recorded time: 8h42
